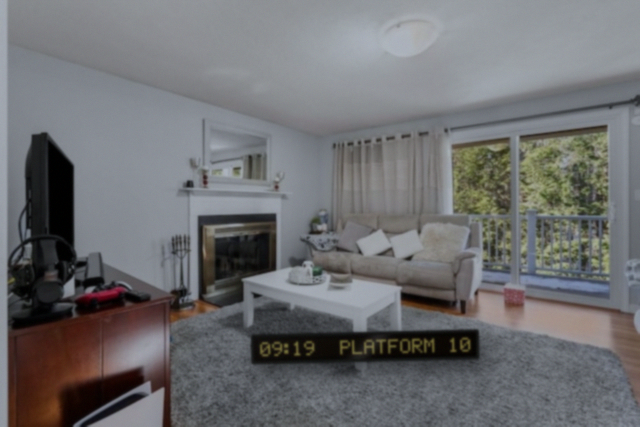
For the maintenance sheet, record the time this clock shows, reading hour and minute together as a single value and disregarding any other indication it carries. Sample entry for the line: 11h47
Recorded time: 9h19
